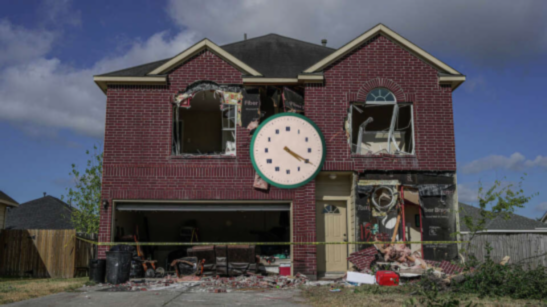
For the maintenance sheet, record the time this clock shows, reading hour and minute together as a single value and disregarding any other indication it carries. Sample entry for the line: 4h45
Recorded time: 4h20
